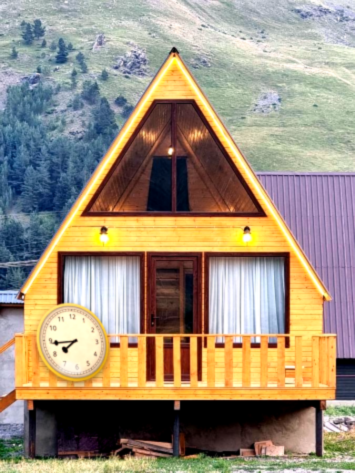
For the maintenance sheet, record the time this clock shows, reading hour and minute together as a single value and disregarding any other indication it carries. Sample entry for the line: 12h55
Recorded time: 7h44
